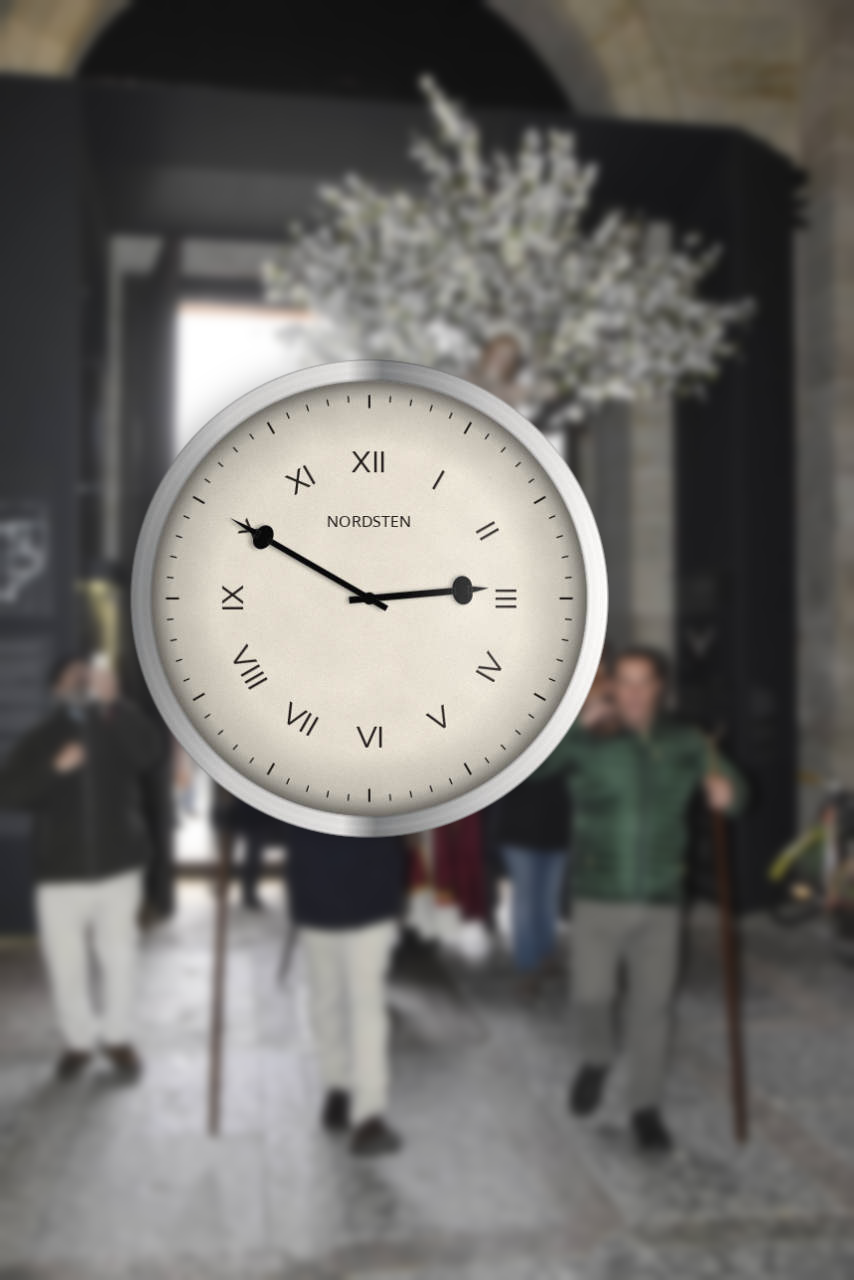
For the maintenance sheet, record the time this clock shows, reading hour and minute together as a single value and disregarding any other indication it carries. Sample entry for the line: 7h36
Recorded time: 2h50
